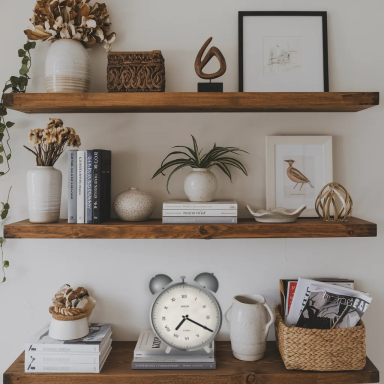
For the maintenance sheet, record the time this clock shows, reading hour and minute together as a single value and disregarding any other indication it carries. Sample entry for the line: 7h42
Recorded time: 7h20
